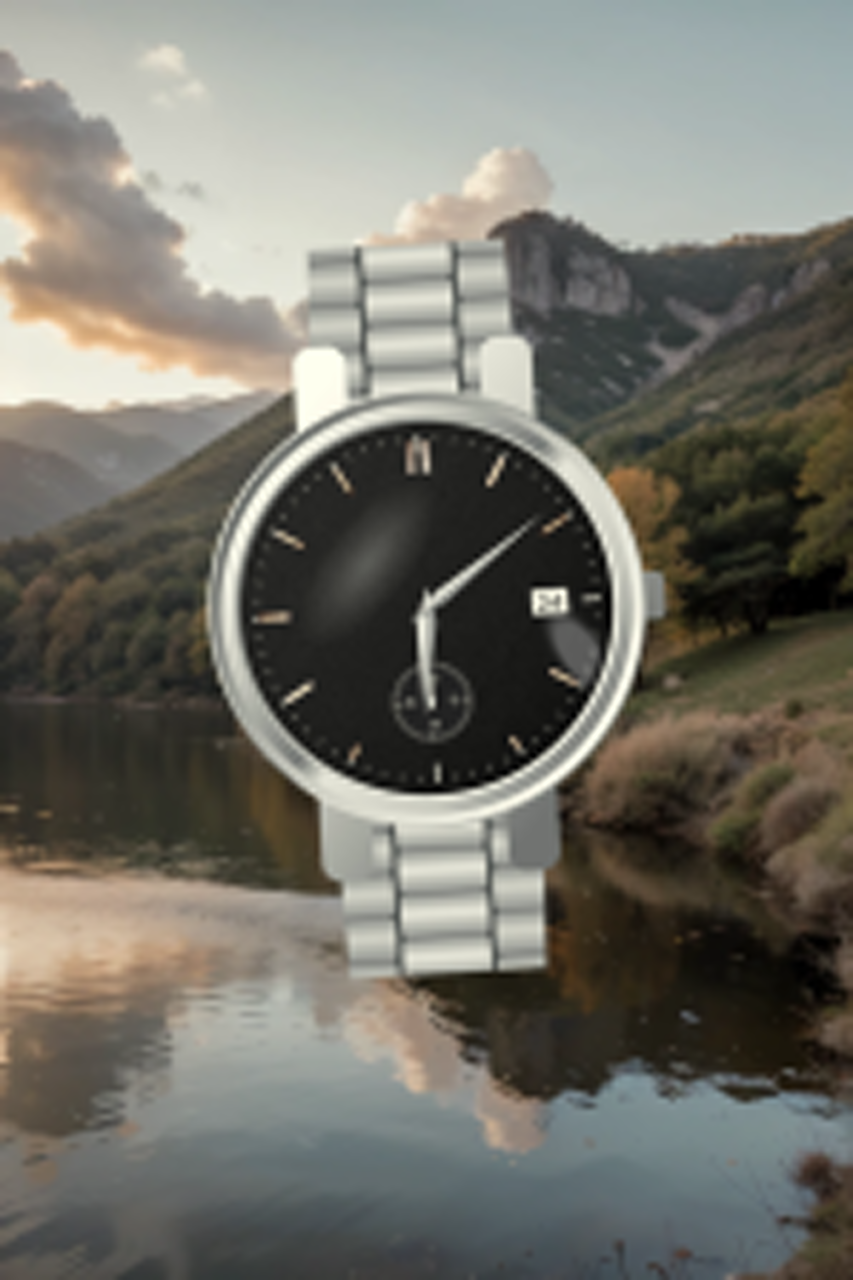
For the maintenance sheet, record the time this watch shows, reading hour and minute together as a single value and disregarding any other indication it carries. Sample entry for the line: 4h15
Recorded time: 6h09
